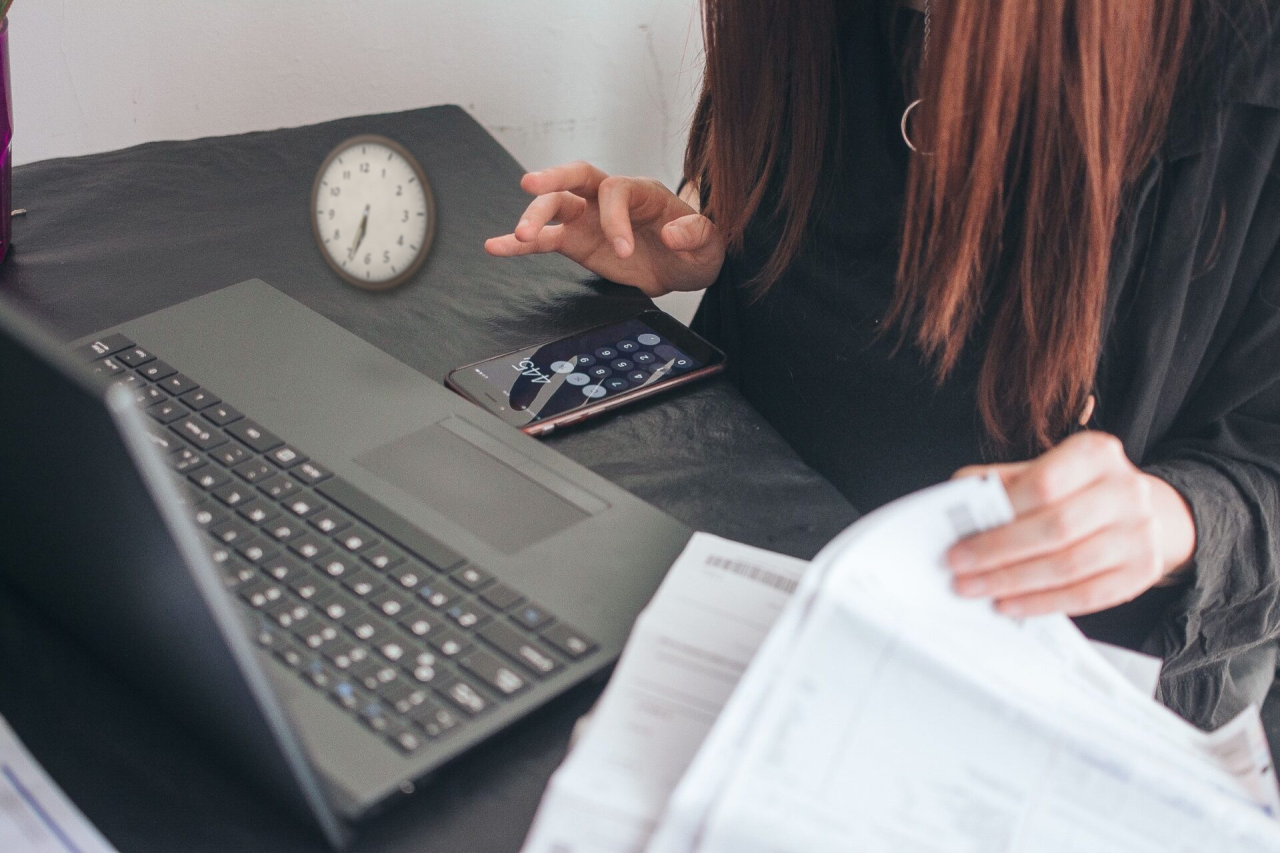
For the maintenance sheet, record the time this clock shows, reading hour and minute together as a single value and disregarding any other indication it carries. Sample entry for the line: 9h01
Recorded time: 6h34
